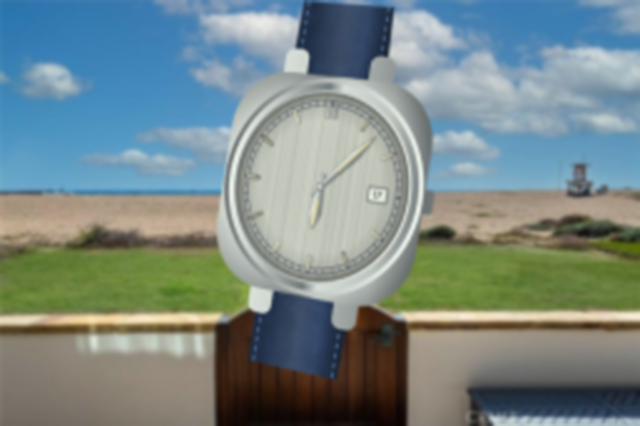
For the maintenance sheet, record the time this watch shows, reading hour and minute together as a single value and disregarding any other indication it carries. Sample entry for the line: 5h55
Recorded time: 6h07
